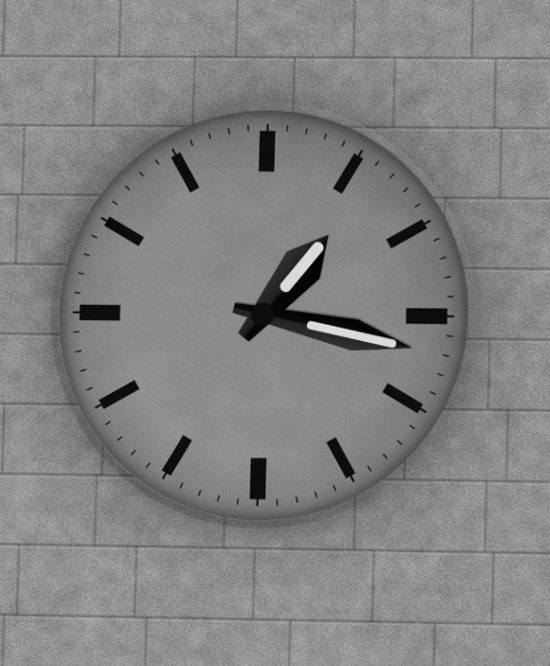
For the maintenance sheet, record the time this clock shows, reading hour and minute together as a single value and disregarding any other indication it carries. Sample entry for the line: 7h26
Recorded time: 1h17
